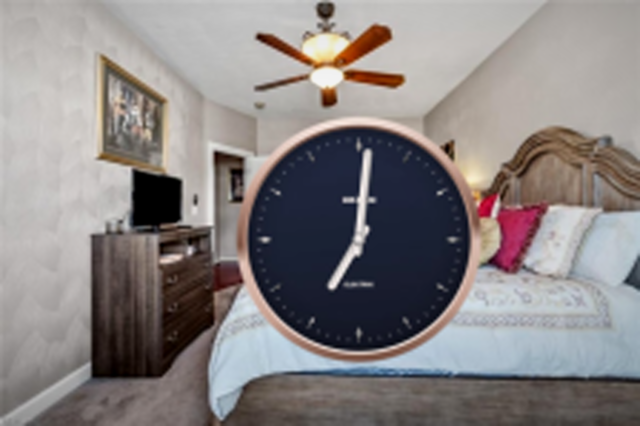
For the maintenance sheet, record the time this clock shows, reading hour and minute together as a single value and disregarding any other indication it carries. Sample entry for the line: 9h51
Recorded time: 7h01
